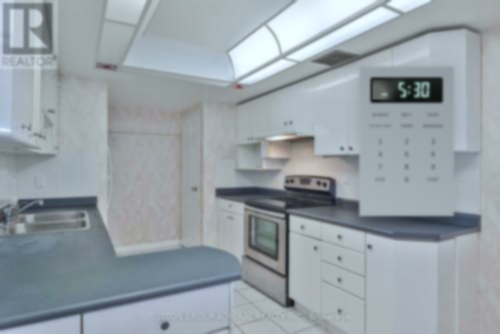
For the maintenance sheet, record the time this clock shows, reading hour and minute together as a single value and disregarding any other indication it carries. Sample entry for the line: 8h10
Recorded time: 5h30
